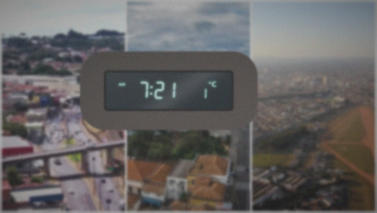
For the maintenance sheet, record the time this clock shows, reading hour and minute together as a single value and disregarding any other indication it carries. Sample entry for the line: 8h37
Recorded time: 7h21
